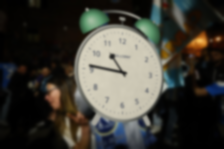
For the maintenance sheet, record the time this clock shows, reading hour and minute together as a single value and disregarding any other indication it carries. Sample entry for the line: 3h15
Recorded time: 10h46
